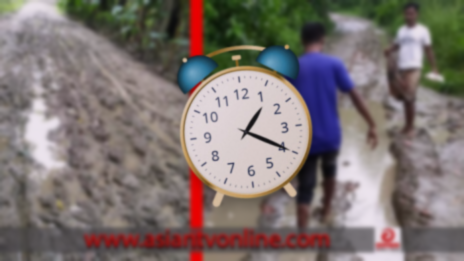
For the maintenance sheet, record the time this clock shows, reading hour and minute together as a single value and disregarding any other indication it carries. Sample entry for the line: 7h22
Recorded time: 1h20
